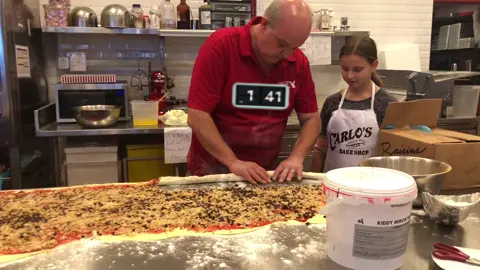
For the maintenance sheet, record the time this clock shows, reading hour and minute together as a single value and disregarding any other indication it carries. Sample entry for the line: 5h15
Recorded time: 1h41
